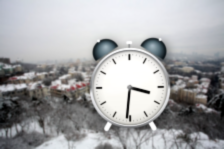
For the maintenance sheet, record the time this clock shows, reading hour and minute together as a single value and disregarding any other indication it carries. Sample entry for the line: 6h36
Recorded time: 3h31
